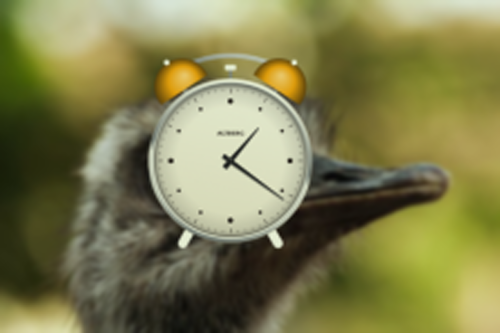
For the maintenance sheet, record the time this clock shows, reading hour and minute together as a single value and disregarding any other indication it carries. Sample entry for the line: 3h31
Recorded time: 1h21
